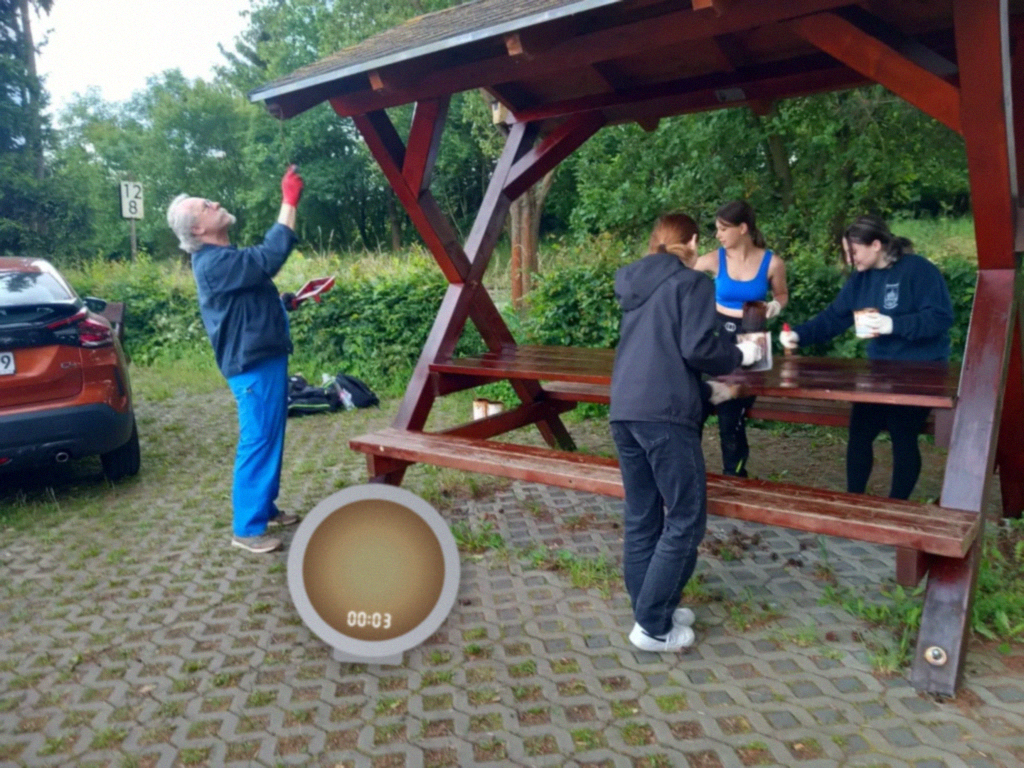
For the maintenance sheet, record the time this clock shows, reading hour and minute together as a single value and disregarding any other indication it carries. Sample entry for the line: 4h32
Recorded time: 0h03
